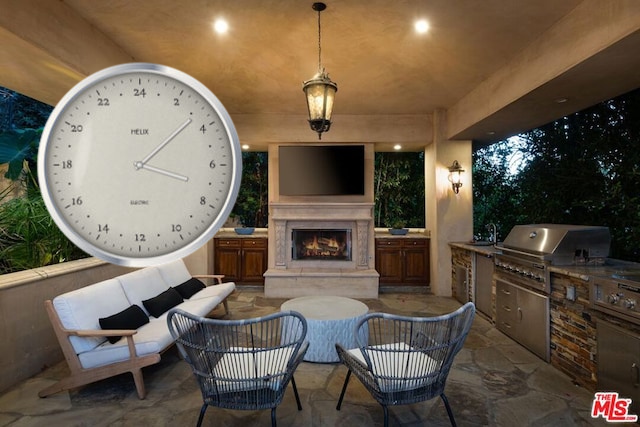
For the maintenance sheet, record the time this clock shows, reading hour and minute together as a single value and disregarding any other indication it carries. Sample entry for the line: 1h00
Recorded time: 7h08
